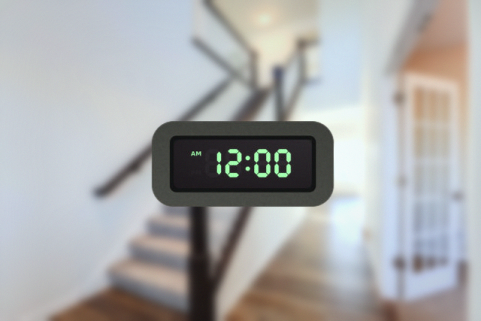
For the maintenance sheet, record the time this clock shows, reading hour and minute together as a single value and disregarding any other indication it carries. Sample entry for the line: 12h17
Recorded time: 12h00
